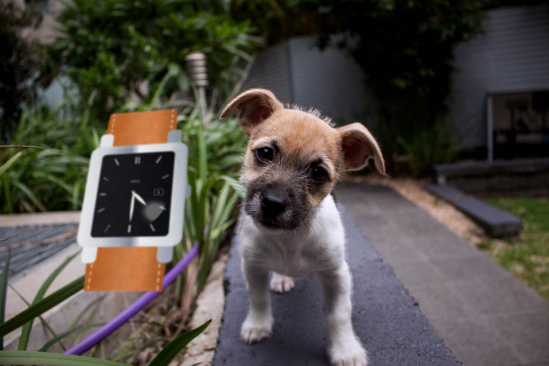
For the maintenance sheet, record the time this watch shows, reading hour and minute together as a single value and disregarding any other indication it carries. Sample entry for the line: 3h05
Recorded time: 4h30
